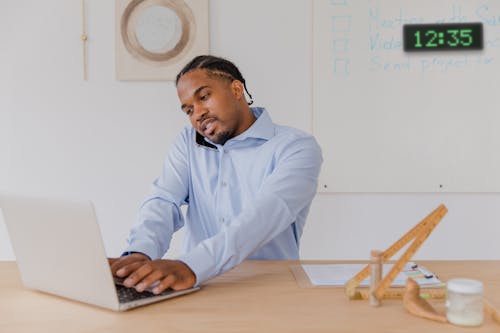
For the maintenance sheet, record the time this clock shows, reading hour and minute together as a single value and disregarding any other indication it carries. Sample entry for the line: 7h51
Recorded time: 12h35
